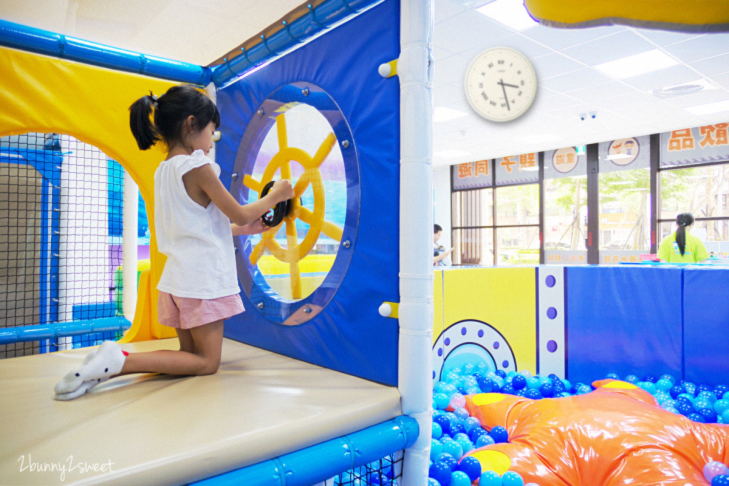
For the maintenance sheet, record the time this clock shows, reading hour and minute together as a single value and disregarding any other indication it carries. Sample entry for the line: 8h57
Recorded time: 3h28
